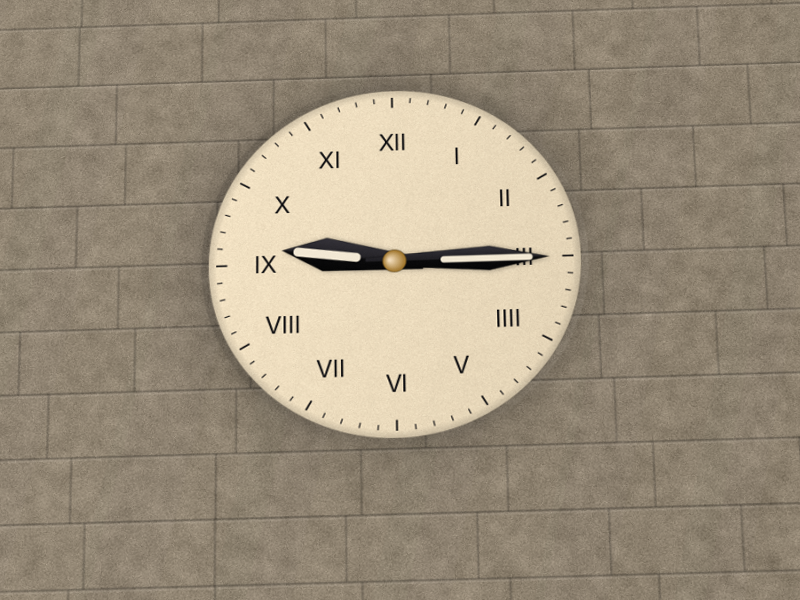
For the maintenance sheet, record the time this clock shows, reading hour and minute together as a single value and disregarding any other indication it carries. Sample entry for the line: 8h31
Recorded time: 9h15
